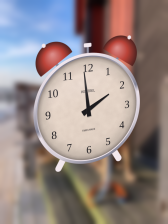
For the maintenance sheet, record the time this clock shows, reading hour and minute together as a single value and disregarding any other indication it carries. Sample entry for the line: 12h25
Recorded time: 1h59
